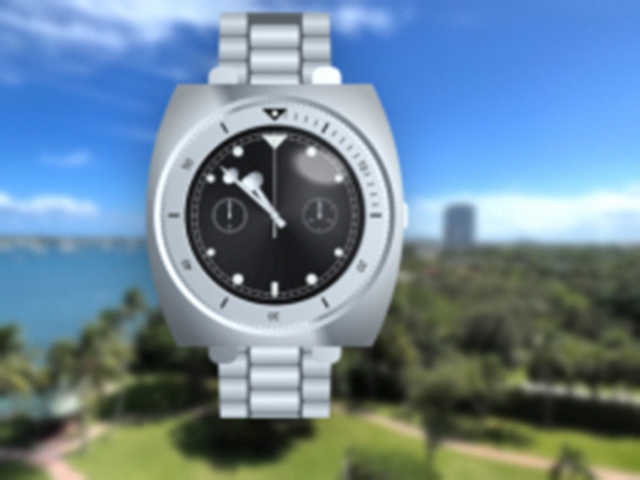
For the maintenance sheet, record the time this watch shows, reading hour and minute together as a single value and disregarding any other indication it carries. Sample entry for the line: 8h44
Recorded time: 10h52
